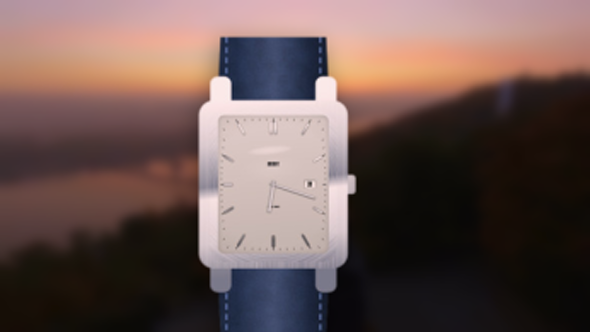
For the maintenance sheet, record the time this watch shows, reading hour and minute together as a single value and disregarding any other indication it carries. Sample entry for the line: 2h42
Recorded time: 6h18
